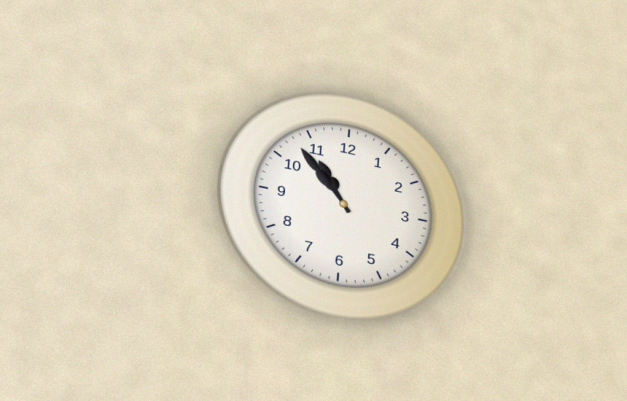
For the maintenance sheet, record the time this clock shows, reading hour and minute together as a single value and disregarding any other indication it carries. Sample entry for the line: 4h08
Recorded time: 10h53
